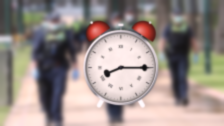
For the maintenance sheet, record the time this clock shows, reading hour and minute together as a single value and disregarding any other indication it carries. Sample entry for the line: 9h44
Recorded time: 8h15
